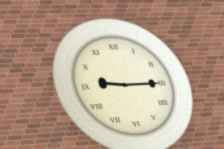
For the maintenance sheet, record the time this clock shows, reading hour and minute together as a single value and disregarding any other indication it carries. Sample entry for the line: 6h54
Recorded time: 9h15
